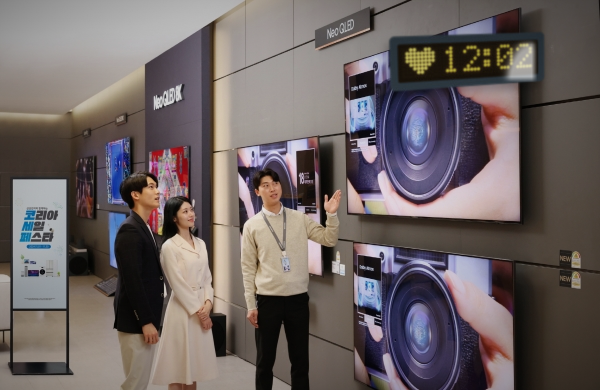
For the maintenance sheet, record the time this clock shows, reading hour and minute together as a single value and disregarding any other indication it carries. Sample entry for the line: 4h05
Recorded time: 12h02
